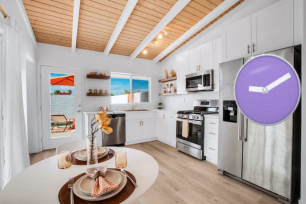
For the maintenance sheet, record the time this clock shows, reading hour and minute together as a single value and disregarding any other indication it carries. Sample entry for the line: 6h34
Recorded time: 9h10
